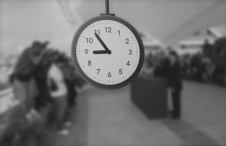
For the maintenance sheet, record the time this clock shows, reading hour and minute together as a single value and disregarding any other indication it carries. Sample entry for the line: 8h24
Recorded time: 8h54
